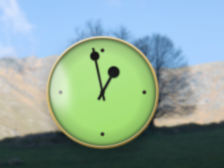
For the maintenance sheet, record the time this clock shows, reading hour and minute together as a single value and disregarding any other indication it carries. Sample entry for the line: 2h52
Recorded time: 12h58
